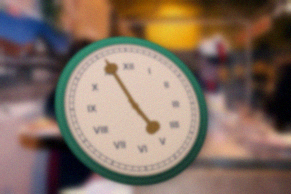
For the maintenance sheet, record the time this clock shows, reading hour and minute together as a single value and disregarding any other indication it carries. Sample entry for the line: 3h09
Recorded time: 4h56
